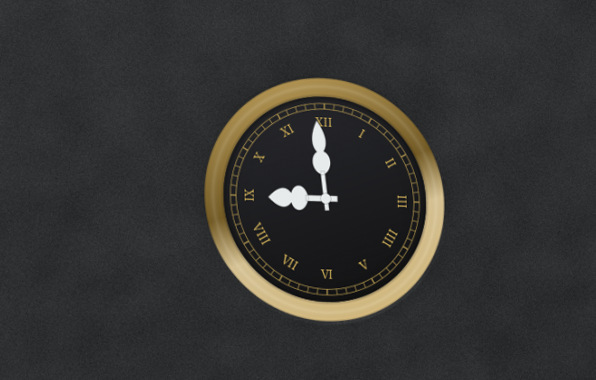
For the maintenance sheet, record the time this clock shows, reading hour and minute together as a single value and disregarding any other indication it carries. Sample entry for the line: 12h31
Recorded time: 8h59
